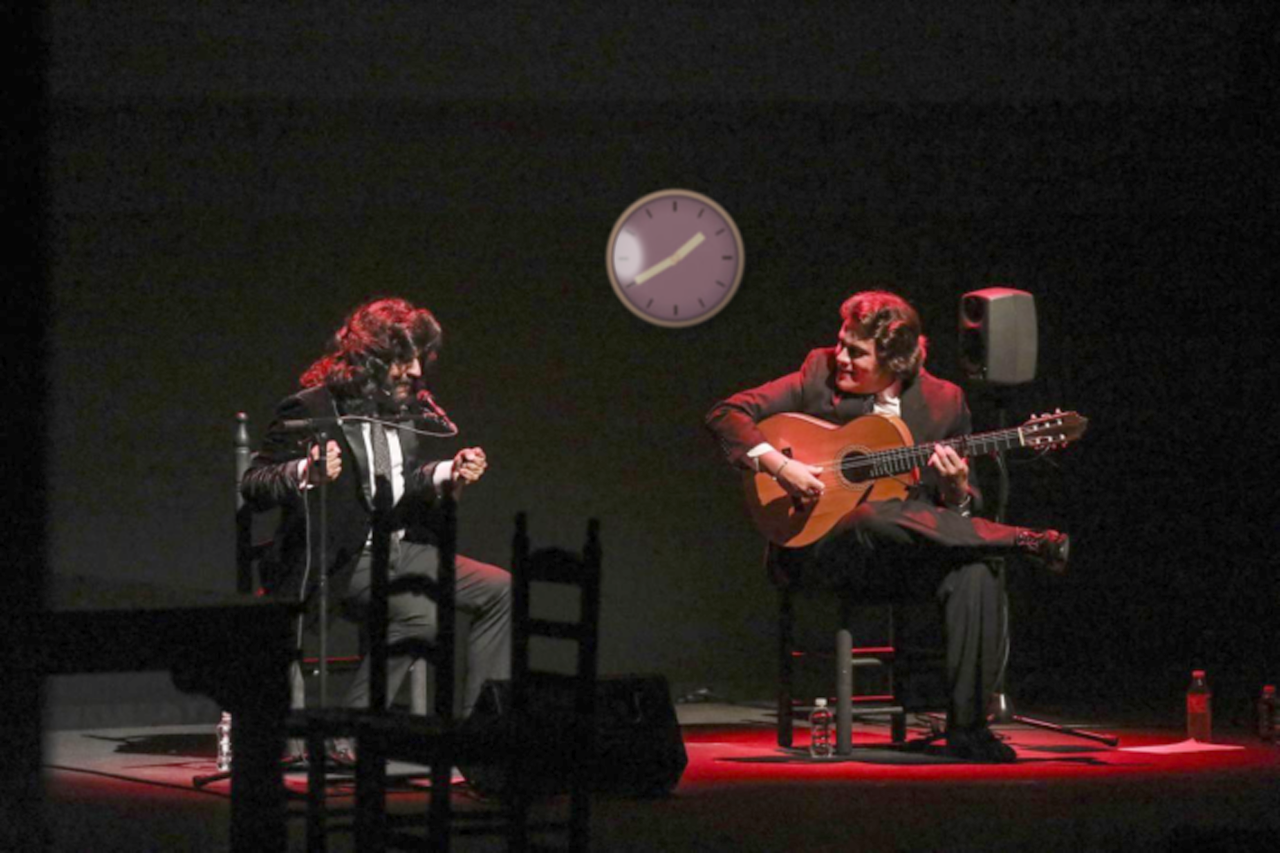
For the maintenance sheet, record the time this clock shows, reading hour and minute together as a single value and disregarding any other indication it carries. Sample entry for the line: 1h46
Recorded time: 1h40
